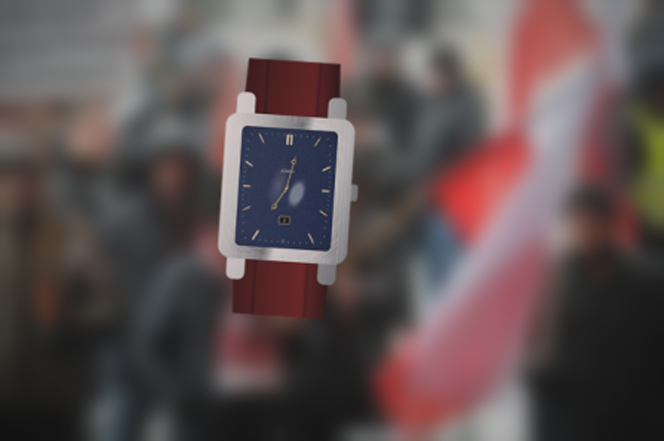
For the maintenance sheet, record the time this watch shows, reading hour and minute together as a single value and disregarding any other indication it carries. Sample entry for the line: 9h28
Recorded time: 7h02
